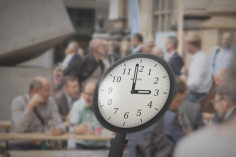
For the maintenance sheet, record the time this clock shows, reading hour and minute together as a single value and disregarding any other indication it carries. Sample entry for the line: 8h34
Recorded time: 2h59
